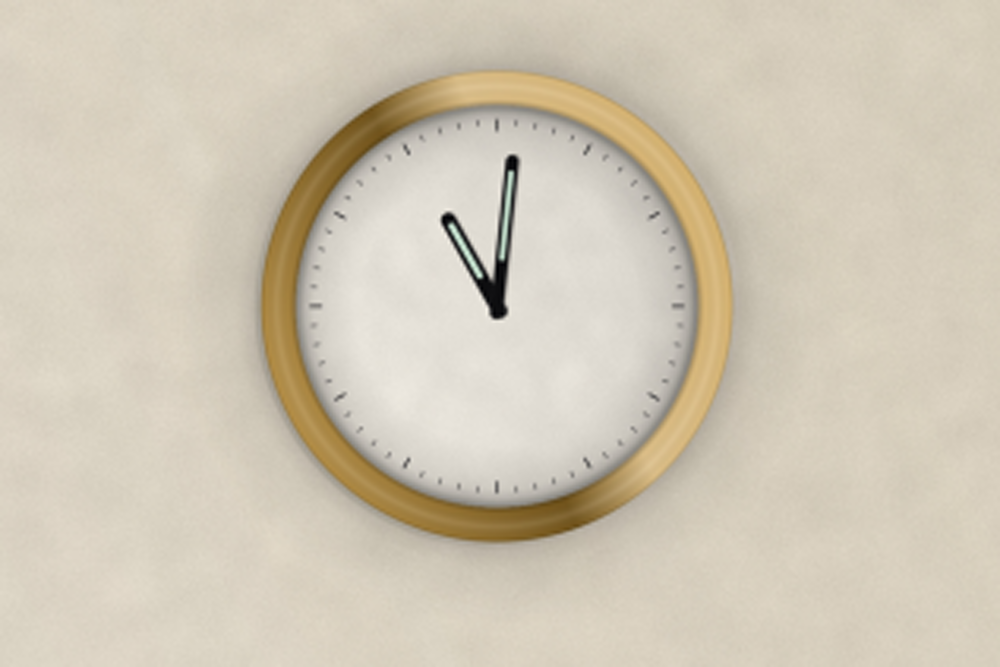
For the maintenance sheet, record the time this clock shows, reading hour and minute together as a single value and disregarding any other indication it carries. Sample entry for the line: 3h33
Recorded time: 11h01
